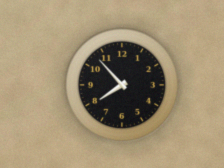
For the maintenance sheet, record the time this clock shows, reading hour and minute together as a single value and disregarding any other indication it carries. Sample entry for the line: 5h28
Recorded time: 7h53
